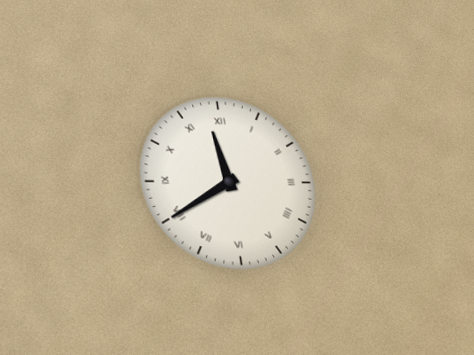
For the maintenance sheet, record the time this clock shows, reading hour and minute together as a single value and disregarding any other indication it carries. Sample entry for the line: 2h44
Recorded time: 11h40
